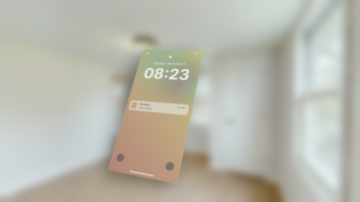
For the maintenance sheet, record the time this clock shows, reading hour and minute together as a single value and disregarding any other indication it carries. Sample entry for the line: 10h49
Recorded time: 8h23
